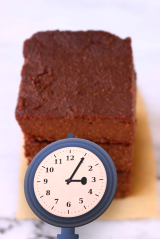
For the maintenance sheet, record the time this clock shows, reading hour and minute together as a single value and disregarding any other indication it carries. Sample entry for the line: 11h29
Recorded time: 3h05
